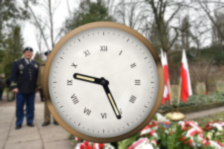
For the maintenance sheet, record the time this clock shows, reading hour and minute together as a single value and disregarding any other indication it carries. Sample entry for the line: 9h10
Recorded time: 9h26
